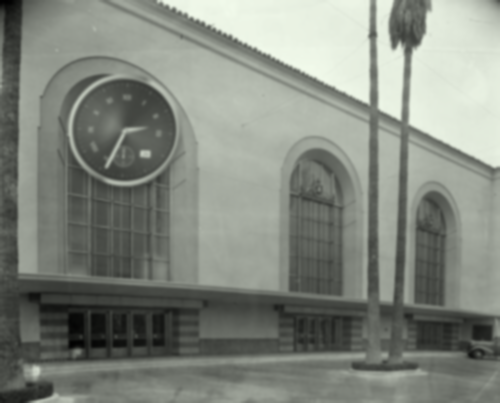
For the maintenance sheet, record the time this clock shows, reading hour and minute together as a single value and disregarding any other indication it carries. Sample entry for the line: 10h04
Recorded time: 2h34
